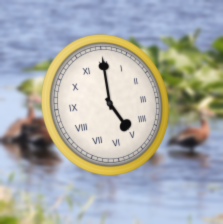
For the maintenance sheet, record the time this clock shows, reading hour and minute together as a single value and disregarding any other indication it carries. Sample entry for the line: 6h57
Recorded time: 5h00
